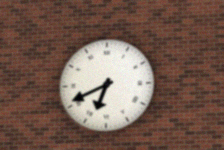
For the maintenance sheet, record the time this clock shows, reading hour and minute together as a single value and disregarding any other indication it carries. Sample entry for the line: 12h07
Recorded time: 6h41
